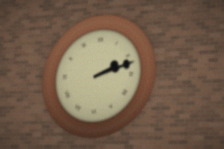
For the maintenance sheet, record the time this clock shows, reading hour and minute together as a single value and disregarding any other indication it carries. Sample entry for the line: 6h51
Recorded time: 2h12
